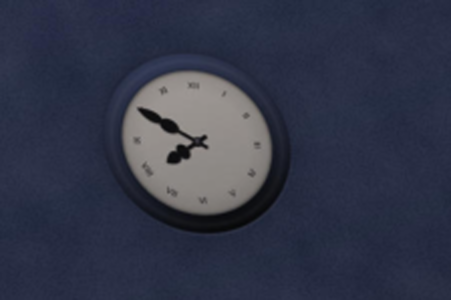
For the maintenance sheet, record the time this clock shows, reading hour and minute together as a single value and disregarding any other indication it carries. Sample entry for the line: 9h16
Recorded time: 7h50
